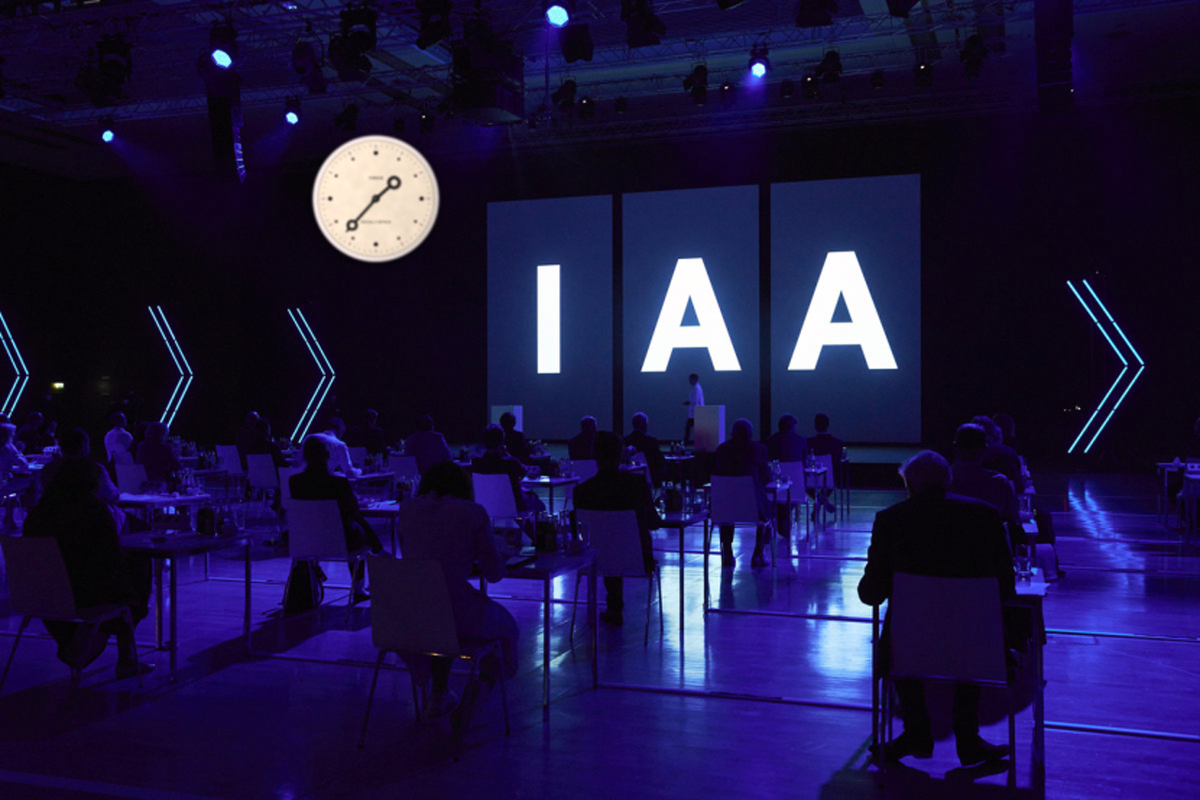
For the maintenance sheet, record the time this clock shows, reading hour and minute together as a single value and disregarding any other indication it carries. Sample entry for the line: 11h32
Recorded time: 1h37
